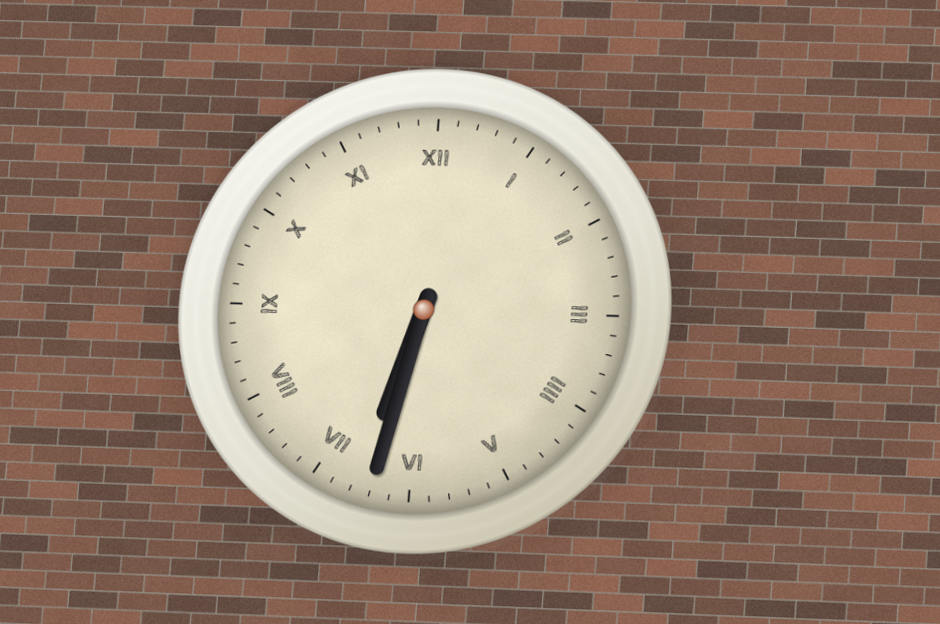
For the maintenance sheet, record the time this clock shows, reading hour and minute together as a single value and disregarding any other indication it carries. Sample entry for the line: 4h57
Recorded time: 6h32
